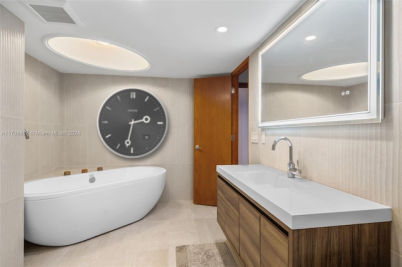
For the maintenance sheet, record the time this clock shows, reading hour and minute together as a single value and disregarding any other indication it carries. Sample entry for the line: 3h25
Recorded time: 2h32
